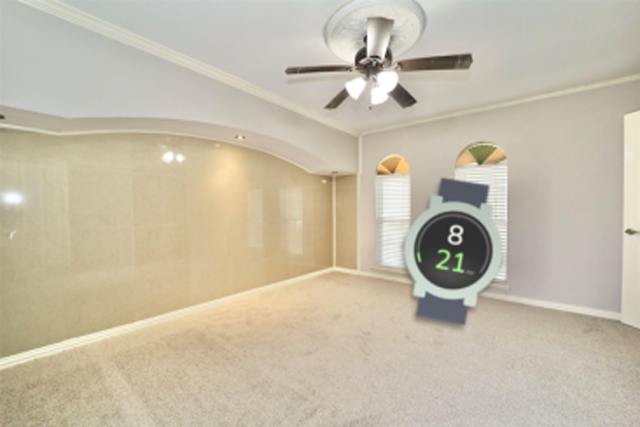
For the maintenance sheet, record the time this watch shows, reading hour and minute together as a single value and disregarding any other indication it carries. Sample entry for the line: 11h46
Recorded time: 8h21
